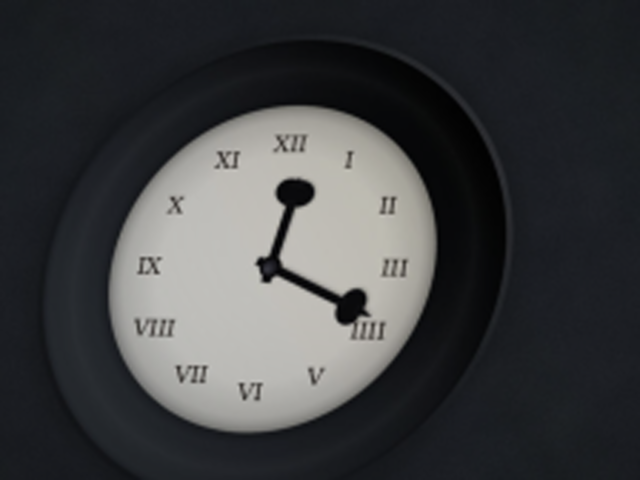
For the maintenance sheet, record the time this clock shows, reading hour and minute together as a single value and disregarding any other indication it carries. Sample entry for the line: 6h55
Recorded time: 12h19
